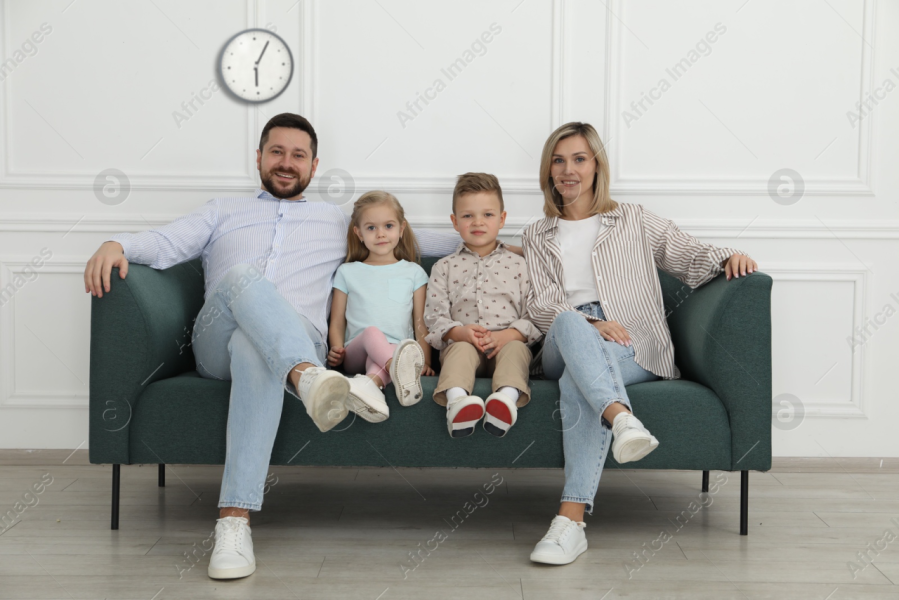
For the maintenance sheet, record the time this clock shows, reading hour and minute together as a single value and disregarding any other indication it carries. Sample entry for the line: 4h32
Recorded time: 6h05
